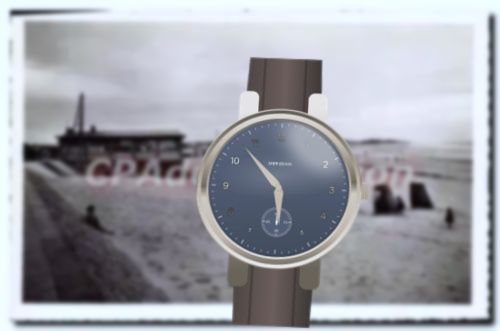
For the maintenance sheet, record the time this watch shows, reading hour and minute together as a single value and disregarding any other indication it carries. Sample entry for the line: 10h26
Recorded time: 5h53
